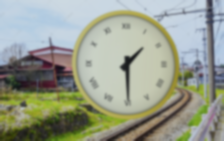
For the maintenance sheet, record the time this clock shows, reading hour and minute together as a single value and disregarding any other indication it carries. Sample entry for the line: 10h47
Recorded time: 1h30
